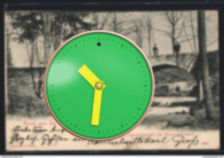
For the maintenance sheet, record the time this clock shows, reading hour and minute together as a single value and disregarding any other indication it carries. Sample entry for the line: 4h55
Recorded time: 10h31
